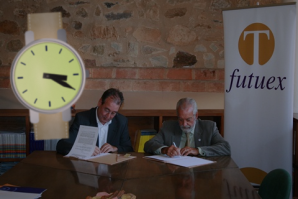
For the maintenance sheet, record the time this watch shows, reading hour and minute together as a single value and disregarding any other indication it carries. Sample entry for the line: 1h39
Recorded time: 3h20
